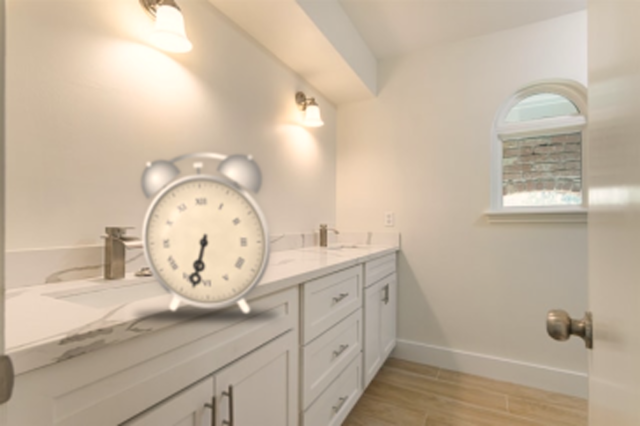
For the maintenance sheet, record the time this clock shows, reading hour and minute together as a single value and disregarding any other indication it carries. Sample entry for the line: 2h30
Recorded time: 6h33
